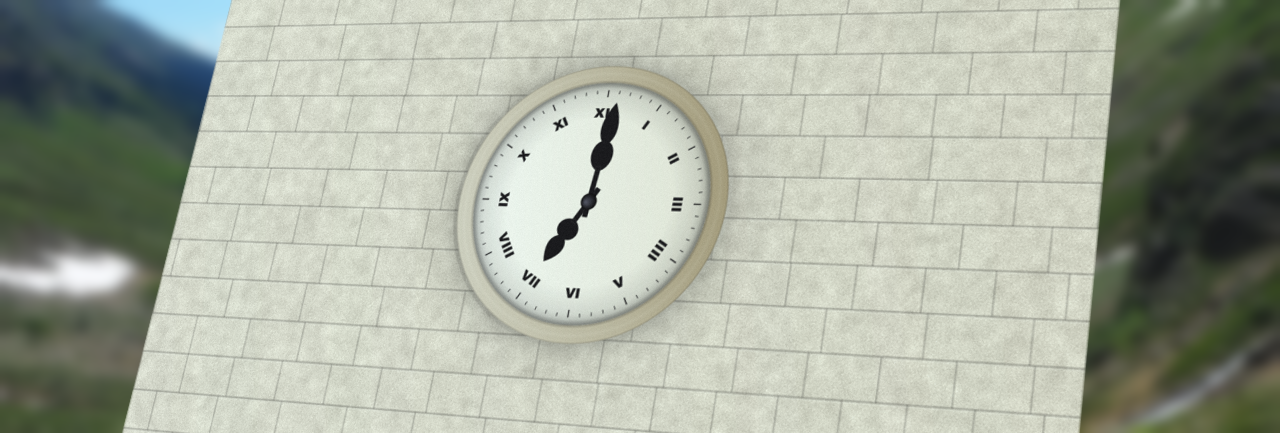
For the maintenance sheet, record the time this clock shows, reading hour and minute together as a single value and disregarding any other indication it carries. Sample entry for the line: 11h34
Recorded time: 7h01
